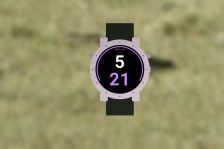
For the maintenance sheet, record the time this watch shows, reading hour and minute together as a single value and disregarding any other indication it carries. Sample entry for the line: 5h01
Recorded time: 5h21
